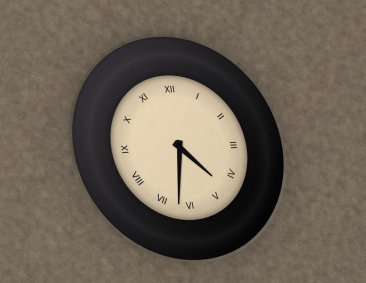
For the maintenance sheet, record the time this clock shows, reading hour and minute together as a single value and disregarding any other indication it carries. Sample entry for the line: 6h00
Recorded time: 4h32
